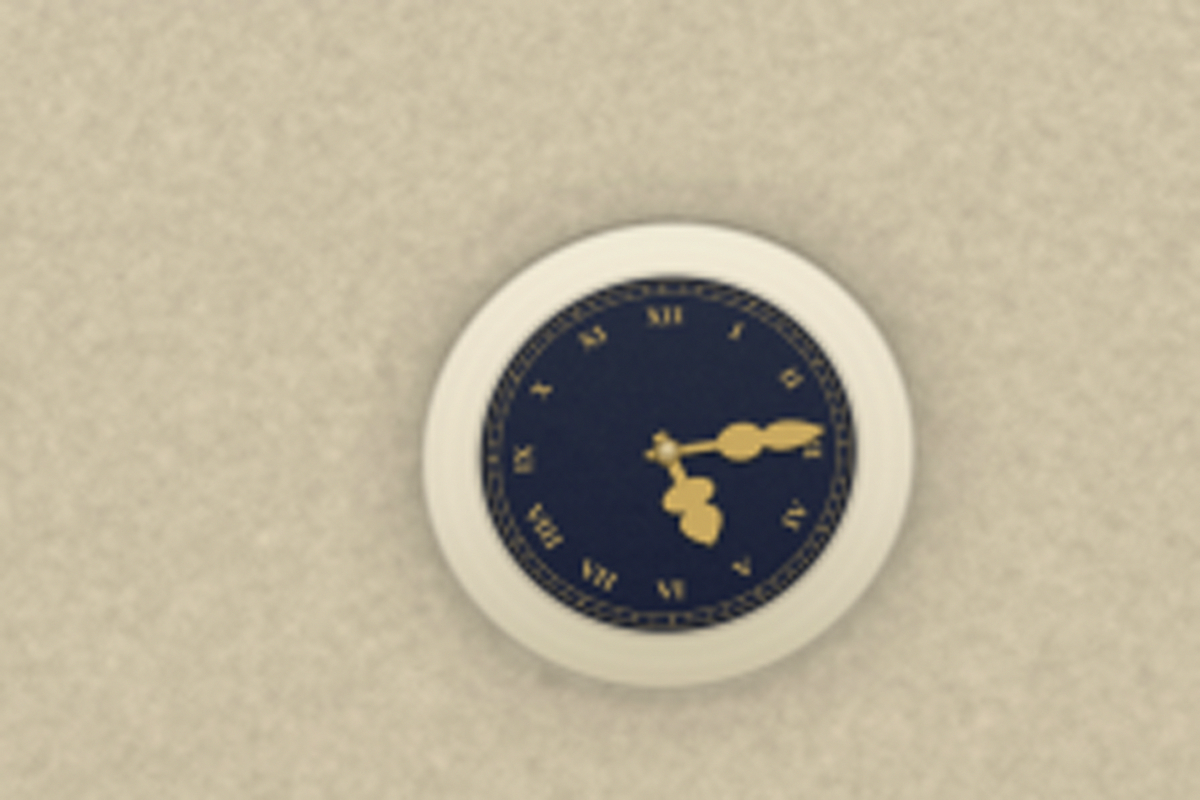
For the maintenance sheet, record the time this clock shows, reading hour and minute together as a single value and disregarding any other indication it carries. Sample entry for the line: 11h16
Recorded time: 5h14
